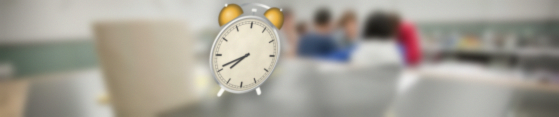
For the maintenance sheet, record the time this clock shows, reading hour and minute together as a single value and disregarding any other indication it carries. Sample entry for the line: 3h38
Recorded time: 7h41
